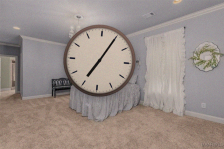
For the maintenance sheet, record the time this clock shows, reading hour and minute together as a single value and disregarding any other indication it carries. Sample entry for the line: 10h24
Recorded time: 7h05
